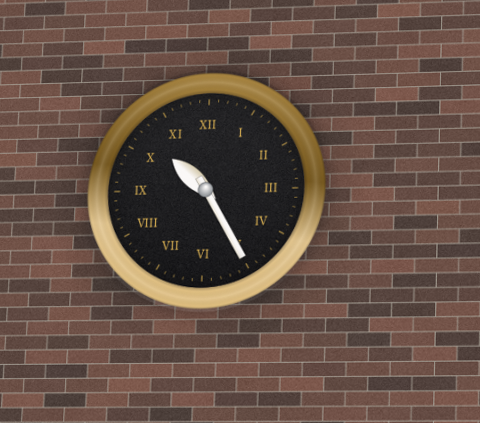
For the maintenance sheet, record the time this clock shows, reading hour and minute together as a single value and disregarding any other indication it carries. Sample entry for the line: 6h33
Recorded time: 10h25
